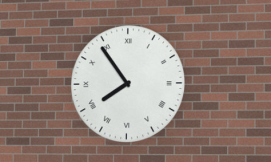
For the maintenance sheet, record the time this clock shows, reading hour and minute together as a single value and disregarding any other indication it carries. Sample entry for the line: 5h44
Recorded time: 7h54
